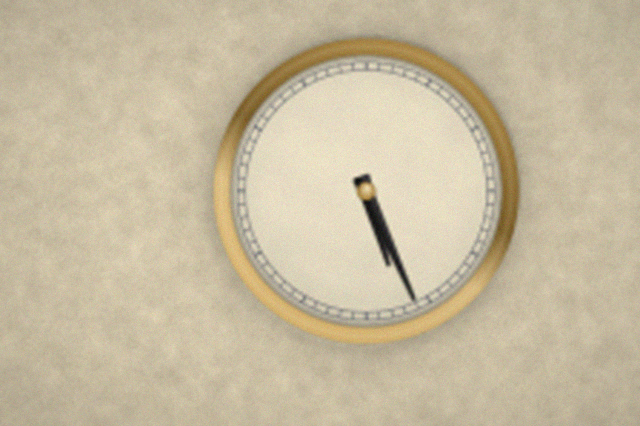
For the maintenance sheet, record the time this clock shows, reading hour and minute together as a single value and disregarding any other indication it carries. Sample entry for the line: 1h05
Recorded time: 5h26
